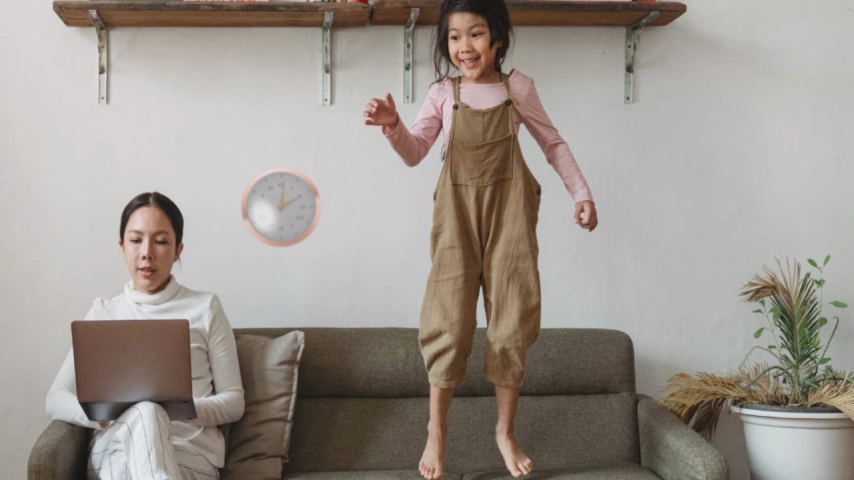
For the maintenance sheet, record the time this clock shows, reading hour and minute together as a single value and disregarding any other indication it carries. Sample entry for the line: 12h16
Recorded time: 2h01
